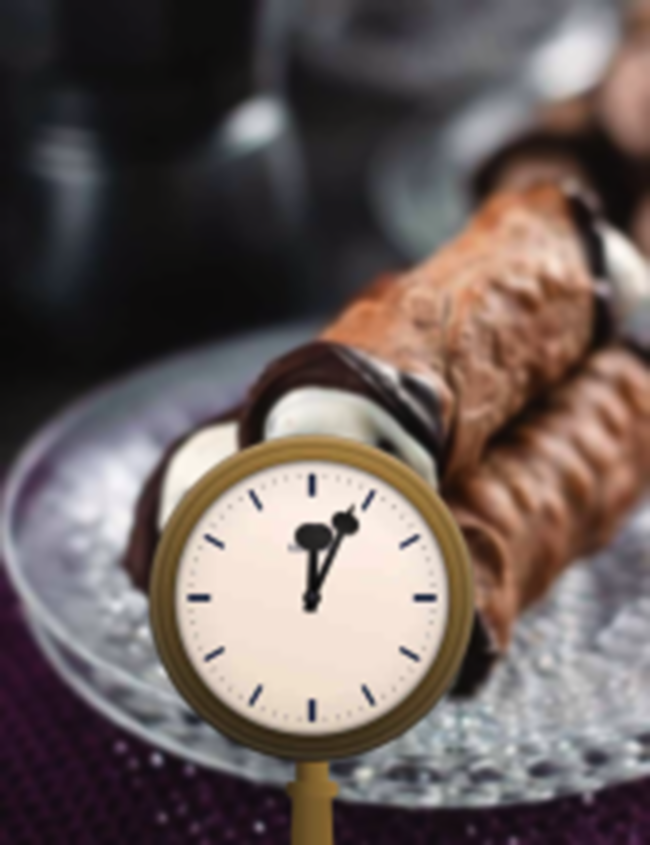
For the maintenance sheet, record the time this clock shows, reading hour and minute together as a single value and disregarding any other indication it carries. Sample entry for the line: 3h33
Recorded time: 12h04
